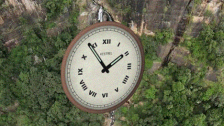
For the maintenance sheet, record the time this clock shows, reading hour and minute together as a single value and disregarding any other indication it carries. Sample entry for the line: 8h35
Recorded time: 1h54
